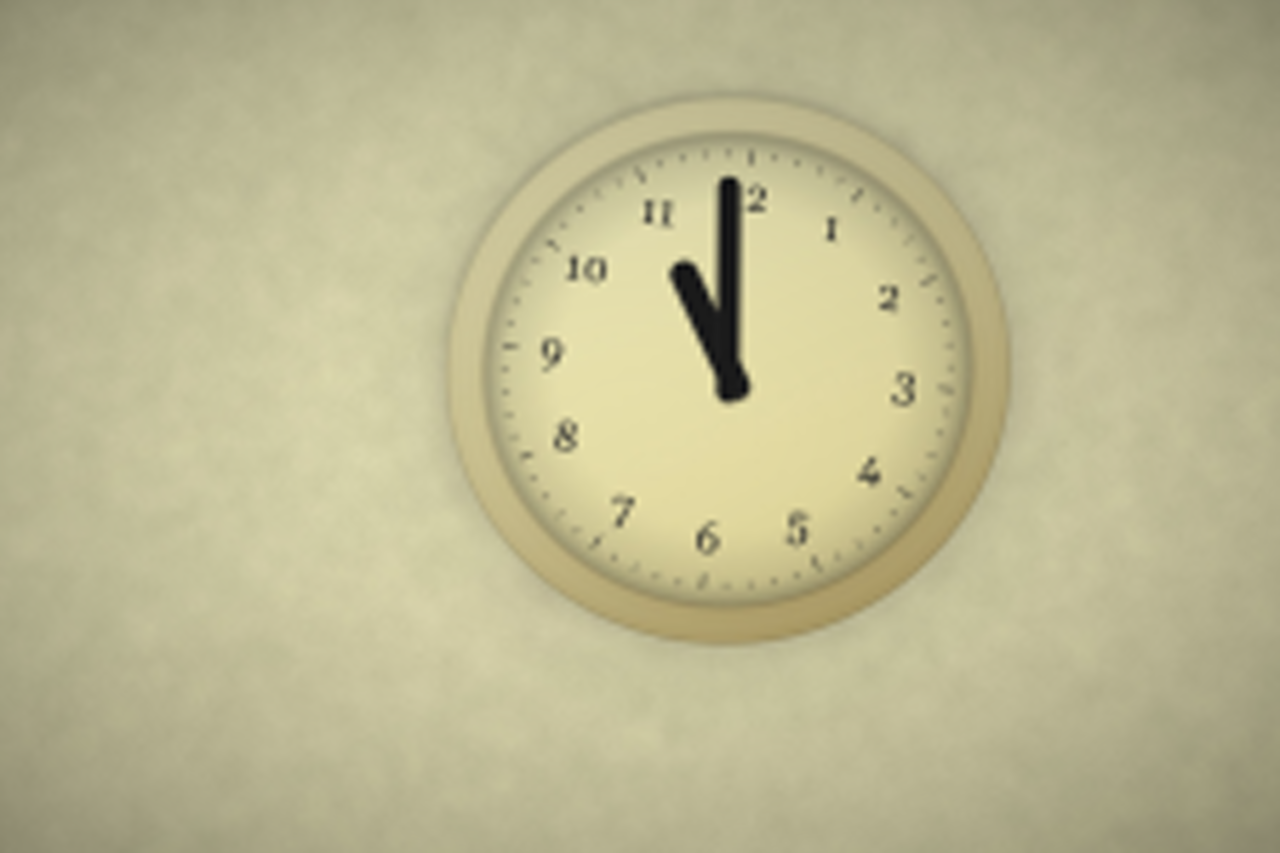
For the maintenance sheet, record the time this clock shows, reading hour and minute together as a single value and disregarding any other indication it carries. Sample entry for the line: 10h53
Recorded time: 10h59
